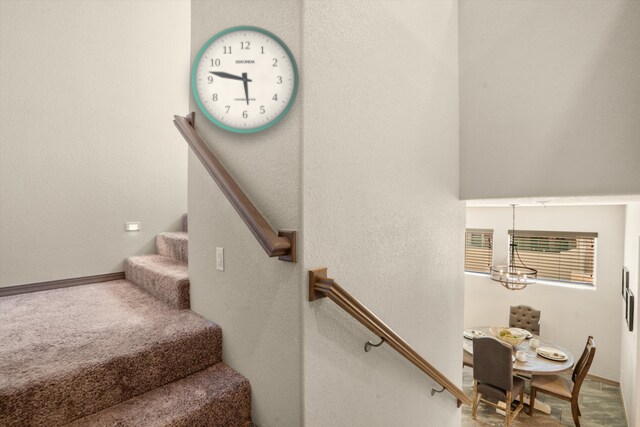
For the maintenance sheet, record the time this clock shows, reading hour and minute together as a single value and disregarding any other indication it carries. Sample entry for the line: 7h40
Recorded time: 5h47
